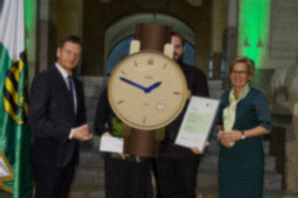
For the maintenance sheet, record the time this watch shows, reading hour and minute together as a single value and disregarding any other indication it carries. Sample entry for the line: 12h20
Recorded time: 1h48
